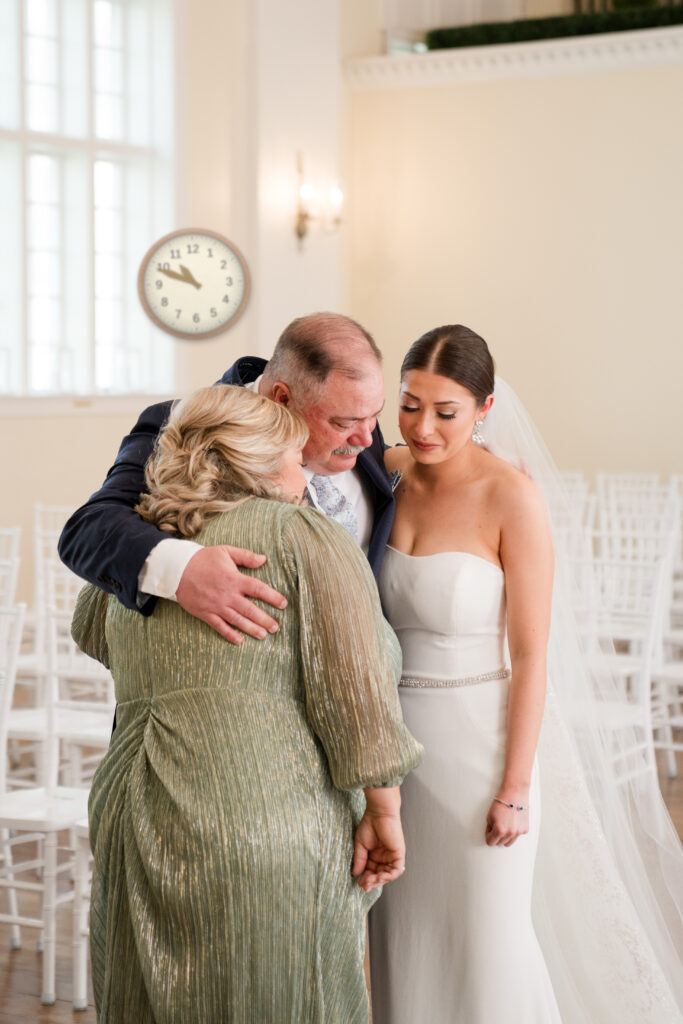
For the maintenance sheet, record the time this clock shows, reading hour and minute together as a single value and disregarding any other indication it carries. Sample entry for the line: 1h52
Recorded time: 10h49
